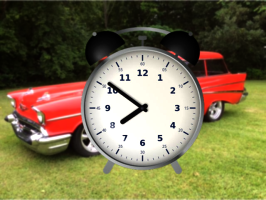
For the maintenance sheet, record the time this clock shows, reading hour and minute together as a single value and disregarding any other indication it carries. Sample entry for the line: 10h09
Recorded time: 7h51
